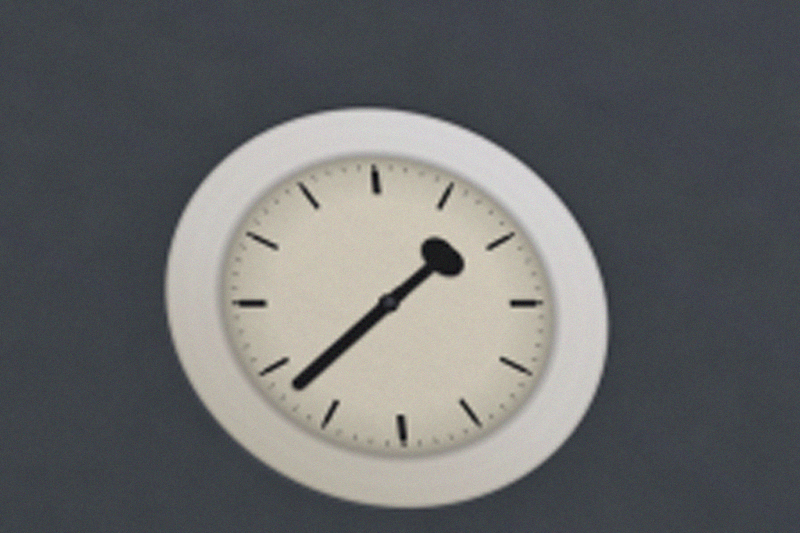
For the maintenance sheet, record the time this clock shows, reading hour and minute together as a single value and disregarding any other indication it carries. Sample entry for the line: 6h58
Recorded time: 1h38
